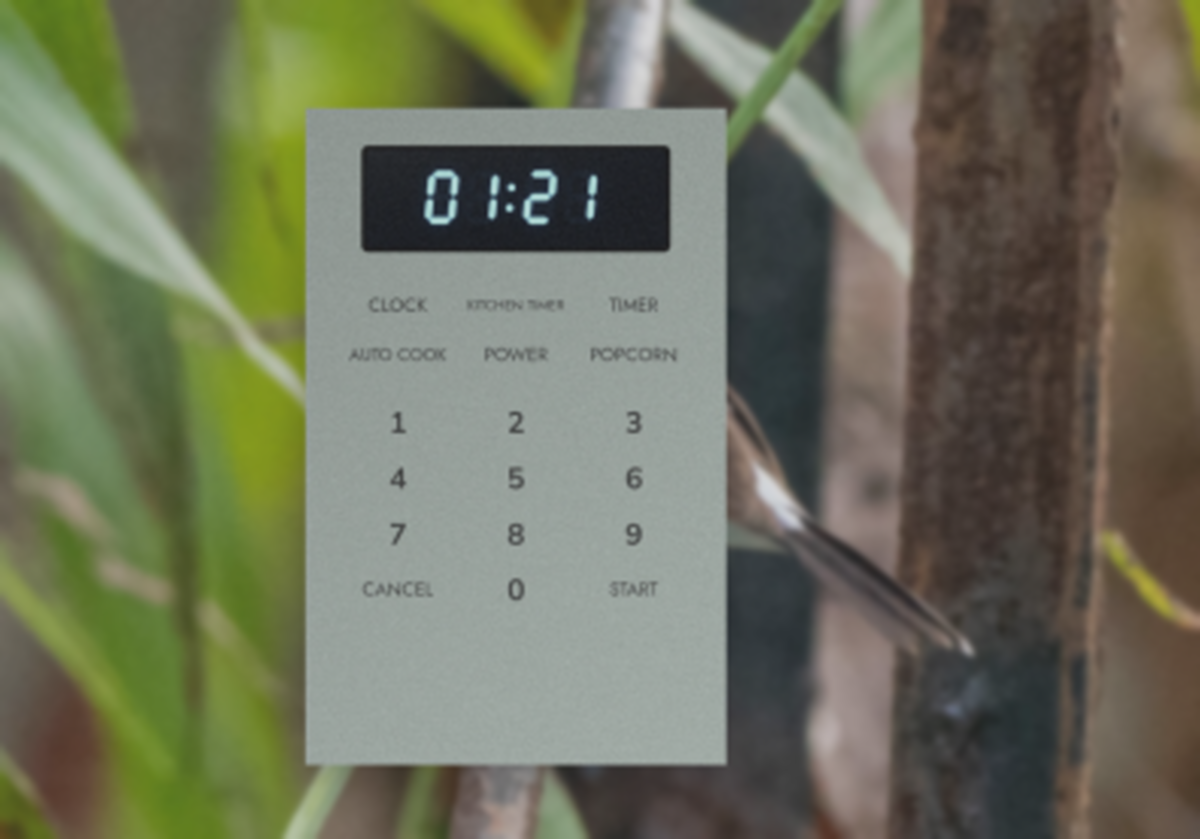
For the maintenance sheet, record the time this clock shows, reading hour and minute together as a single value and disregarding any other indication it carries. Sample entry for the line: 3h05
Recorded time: 1h21
